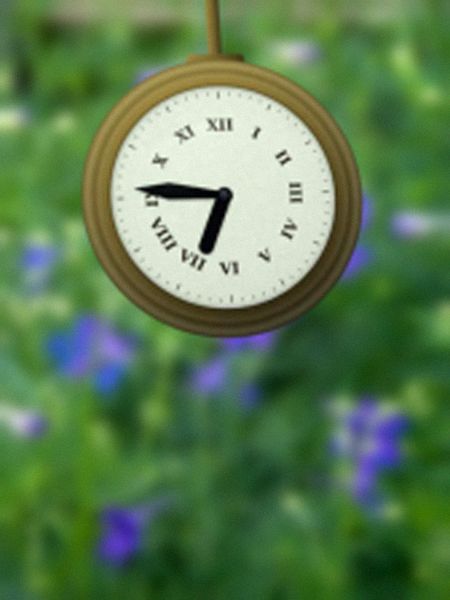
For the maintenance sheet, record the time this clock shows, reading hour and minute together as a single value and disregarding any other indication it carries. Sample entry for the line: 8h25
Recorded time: 6h46
